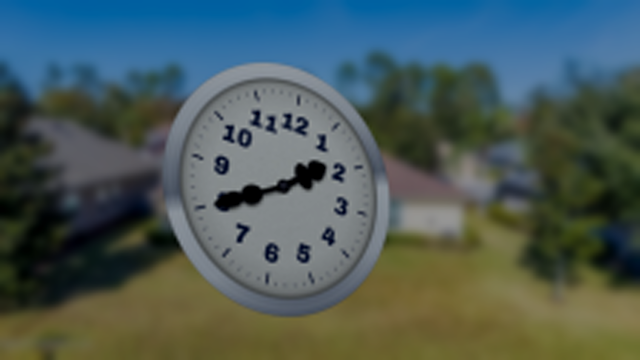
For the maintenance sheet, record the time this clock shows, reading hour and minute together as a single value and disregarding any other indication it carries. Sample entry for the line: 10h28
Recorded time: 1h40
